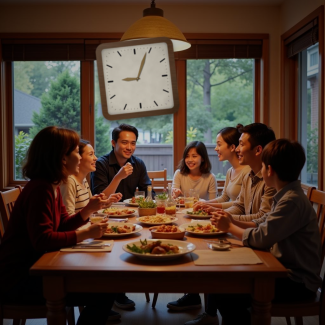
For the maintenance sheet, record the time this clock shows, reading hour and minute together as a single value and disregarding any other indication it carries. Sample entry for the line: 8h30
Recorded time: 9h04
